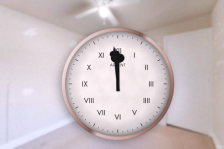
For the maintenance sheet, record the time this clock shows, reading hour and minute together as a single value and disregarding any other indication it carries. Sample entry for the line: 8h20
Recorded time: 11h59
